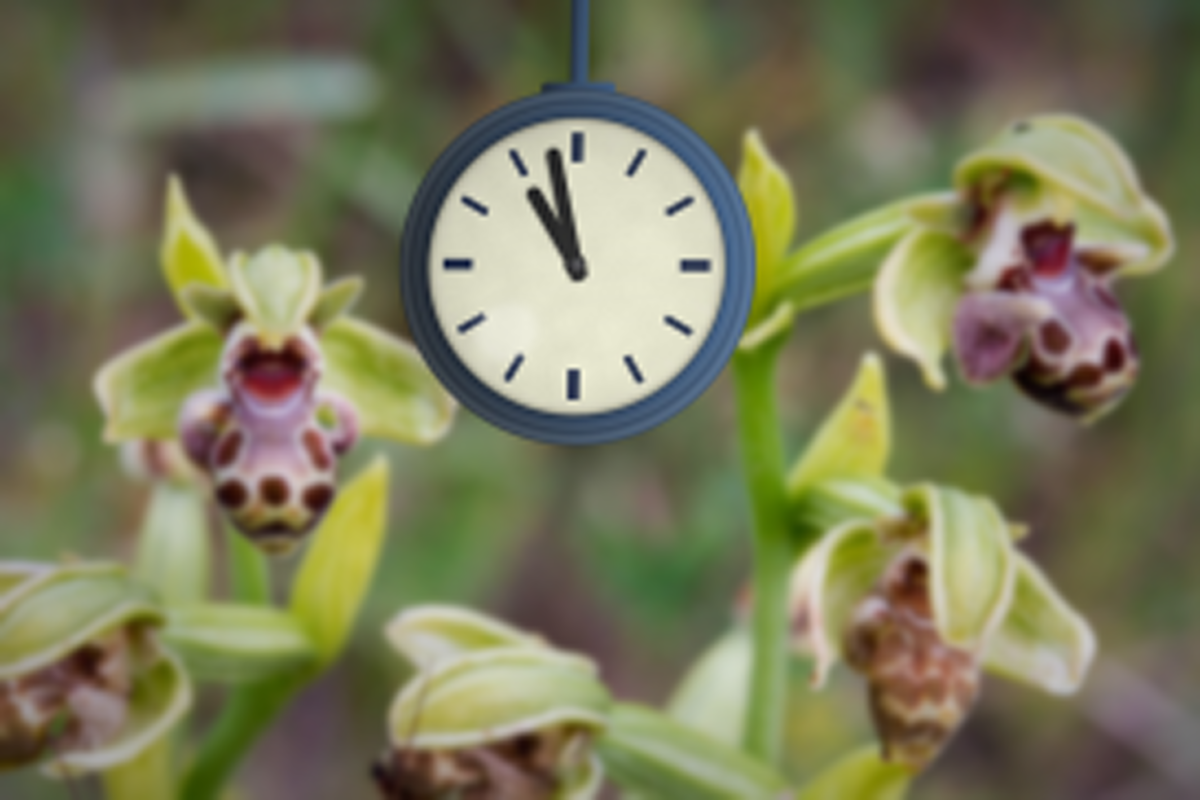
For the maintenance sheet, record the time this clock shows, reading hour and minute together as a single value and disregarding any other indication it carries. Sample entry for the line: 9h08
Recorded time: 10h58
